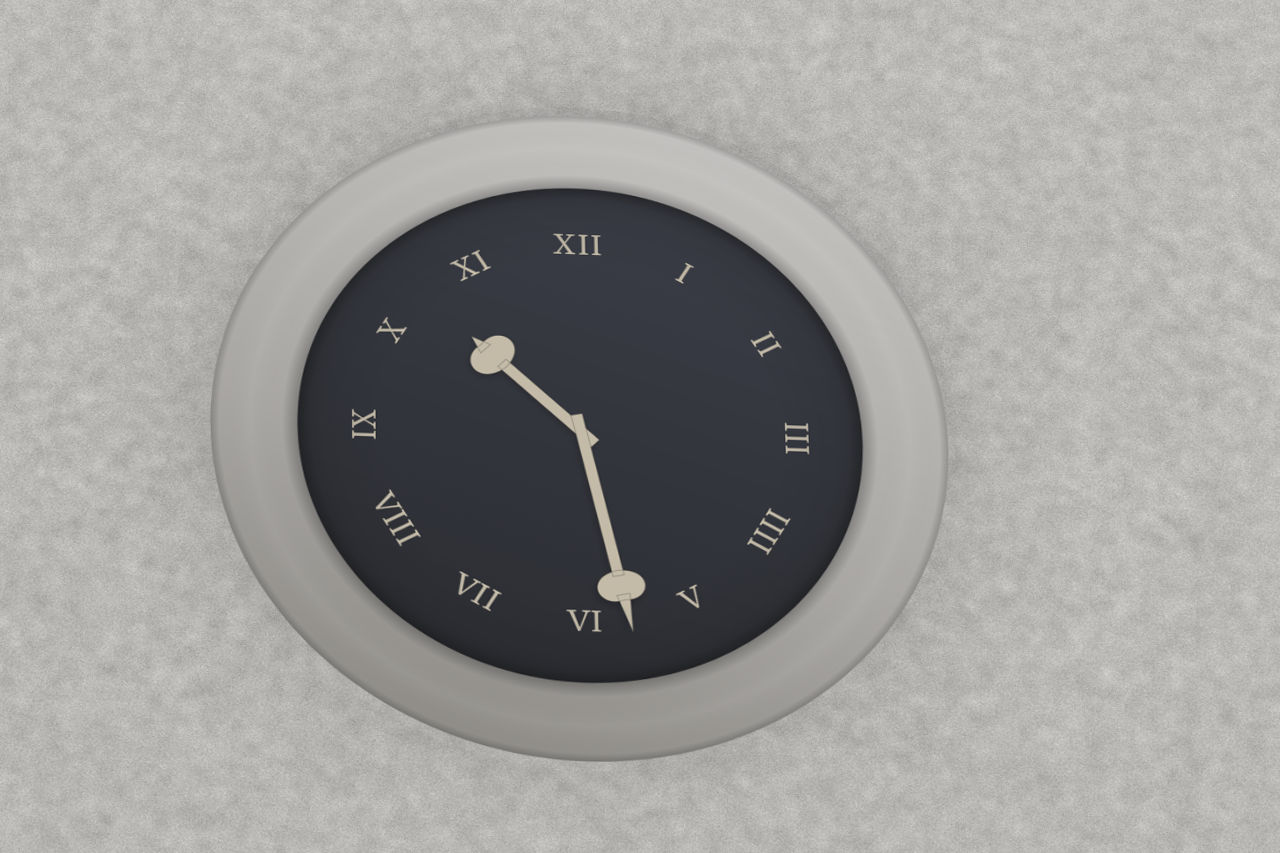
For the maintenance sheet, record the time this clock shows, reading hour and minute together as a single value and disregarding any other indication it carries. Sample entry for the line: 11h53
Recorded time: 10h28
